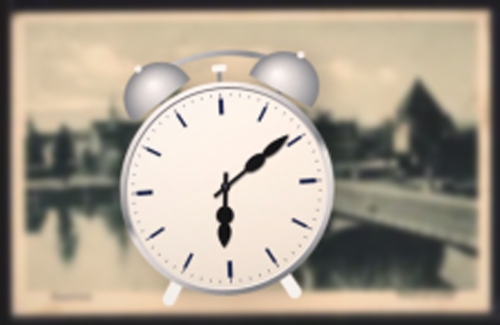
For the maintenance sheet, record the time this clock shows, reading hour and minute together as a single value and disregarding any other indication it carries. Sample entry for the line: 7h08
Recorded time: 6h09
